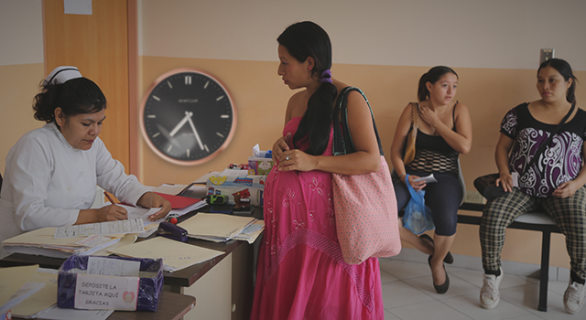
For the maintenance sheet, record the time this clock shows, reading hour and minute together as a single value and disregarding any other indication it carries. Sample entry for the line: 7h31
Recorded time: 7h26
